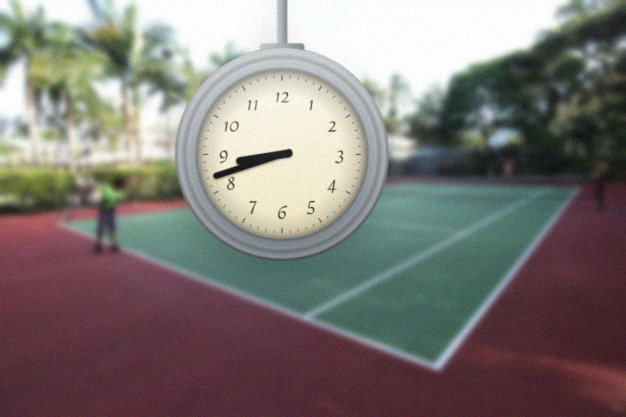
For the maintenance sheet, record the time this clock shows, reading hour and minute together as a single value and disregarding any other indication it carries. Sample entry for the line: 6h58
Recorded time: 8h42
